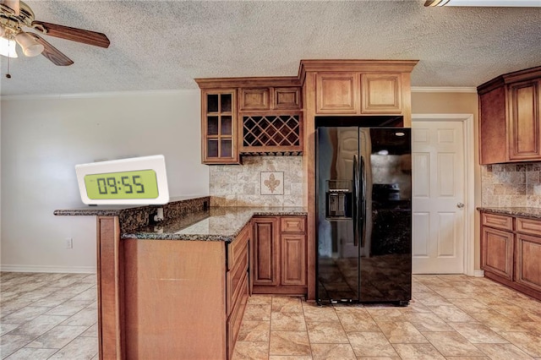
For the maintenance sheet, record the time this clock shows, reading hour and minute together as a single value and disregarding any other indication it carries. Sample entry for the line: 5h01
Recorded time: 9h55
